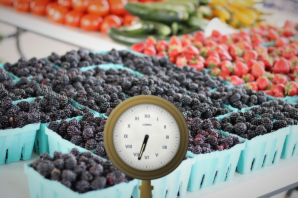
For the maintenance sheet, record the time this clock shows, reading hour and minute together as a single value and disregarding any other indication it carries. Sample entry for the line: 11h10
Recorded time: 6h33
